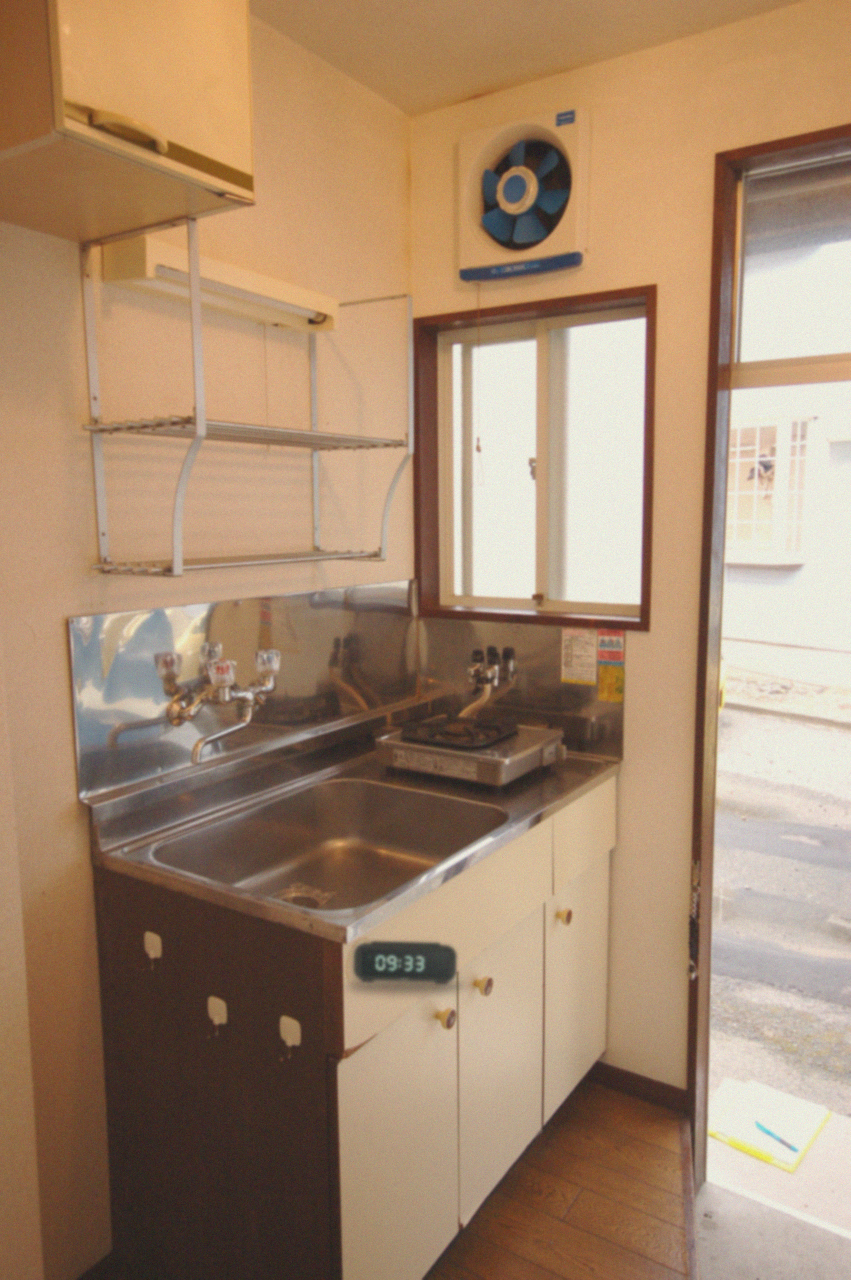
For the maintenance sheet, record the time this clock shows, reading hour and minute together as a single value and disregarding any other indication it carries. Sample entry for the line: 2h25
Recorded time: 9h33
